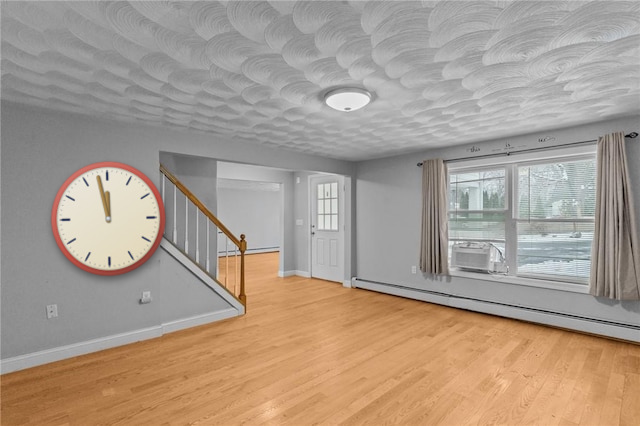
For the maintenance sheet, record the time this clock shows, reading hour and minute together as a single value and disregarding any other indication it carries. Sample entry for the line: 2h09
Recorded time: 11h58
